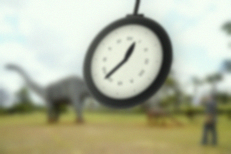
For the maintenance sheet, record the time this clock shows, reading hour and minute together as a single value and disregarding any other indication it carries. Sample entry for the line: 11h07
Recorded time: 12h37
